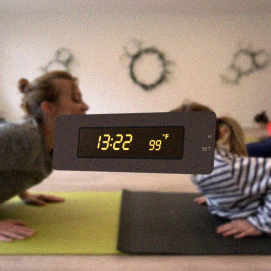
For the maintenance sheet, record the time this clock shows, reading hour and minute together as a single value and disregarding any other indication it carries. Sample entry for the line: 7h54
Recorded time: 13h22
